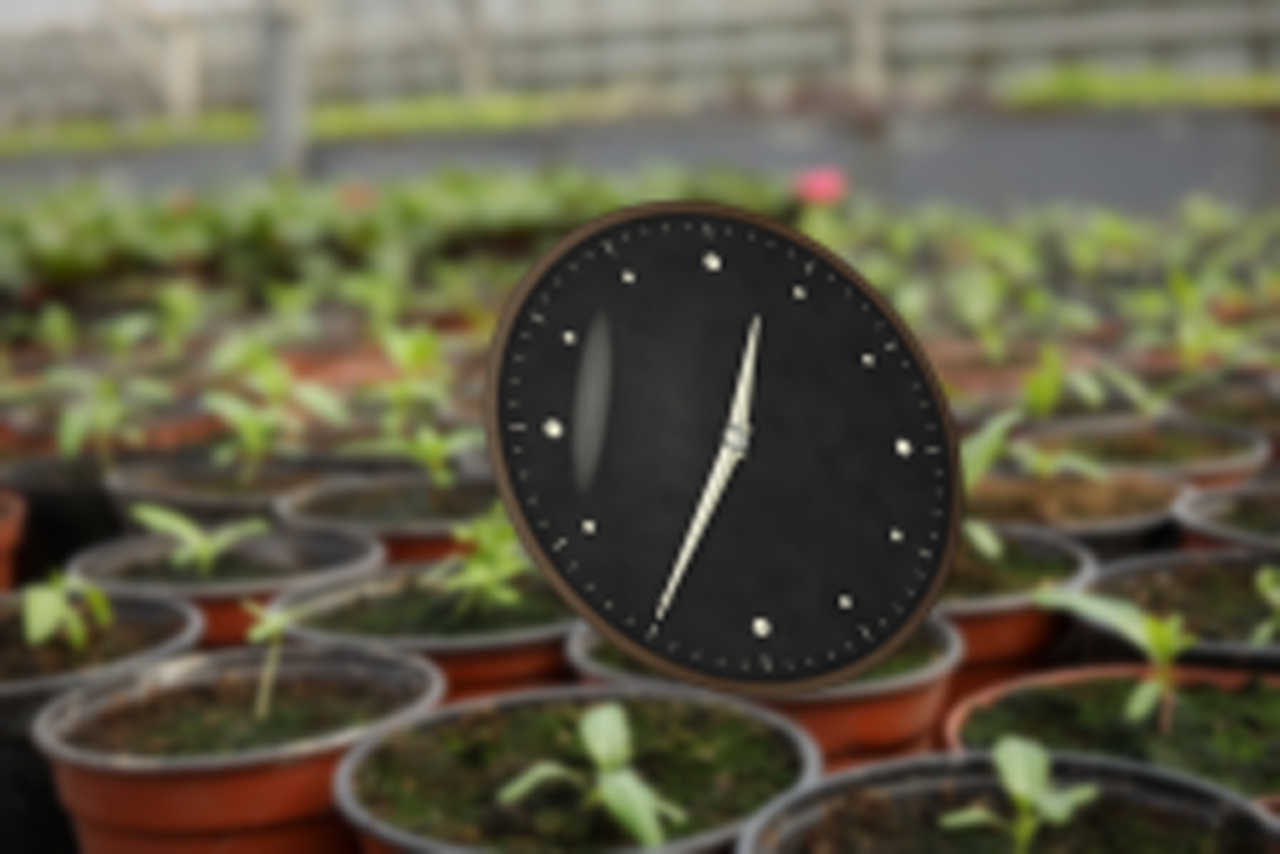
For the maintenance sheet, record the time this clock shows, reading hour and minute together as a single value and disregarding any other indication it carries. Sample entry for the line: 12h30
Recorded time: 12h35
